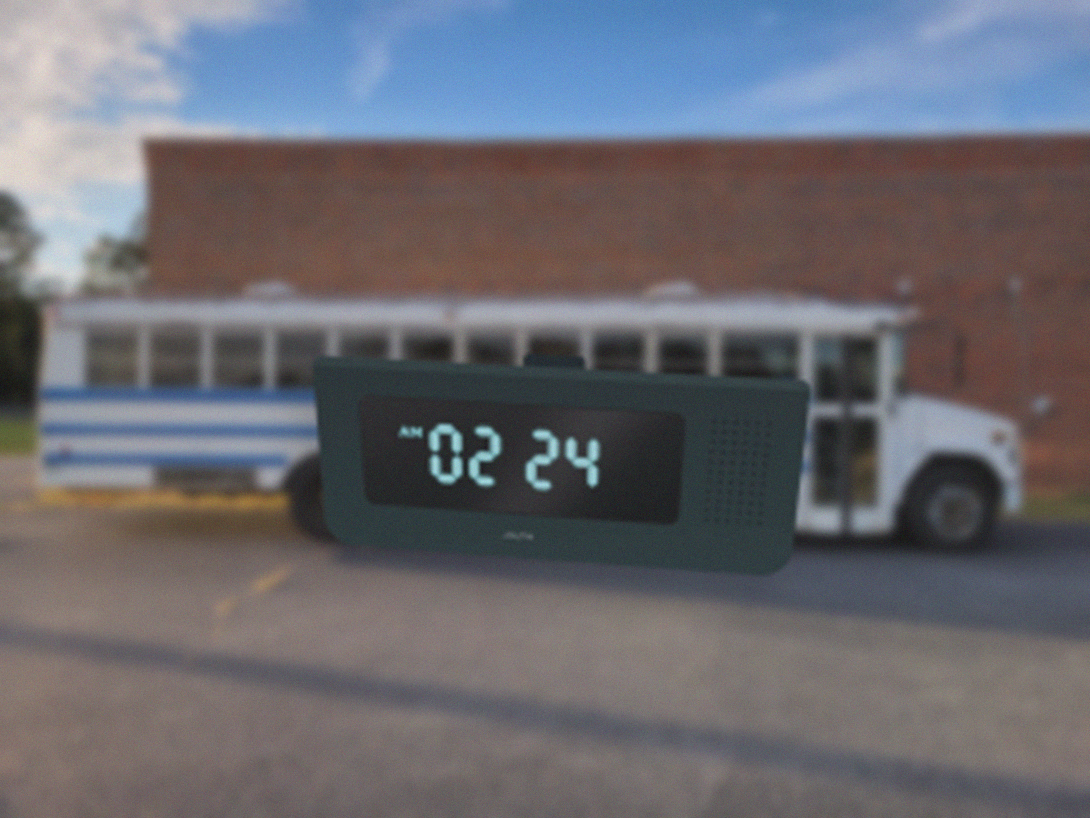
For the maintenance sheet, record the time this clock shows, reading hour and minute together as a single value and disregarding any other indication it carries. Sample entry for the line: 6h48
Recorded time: 2h24
